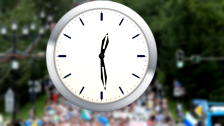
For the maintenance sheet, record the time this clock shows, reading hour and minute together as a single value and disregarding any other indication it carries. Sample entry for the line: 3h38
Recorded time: 12h29
